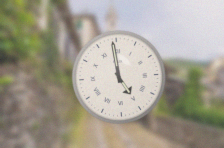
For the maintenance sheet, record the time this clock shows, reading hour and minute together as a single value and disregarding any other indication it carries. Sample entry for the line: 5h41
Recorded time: 4h59
